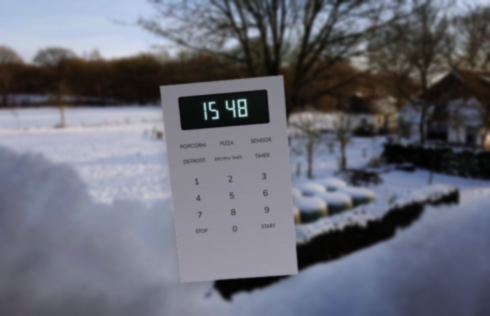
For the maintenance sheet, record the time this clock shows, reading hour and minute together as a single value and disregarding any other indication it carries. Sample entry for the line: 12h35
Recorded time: 15h48
